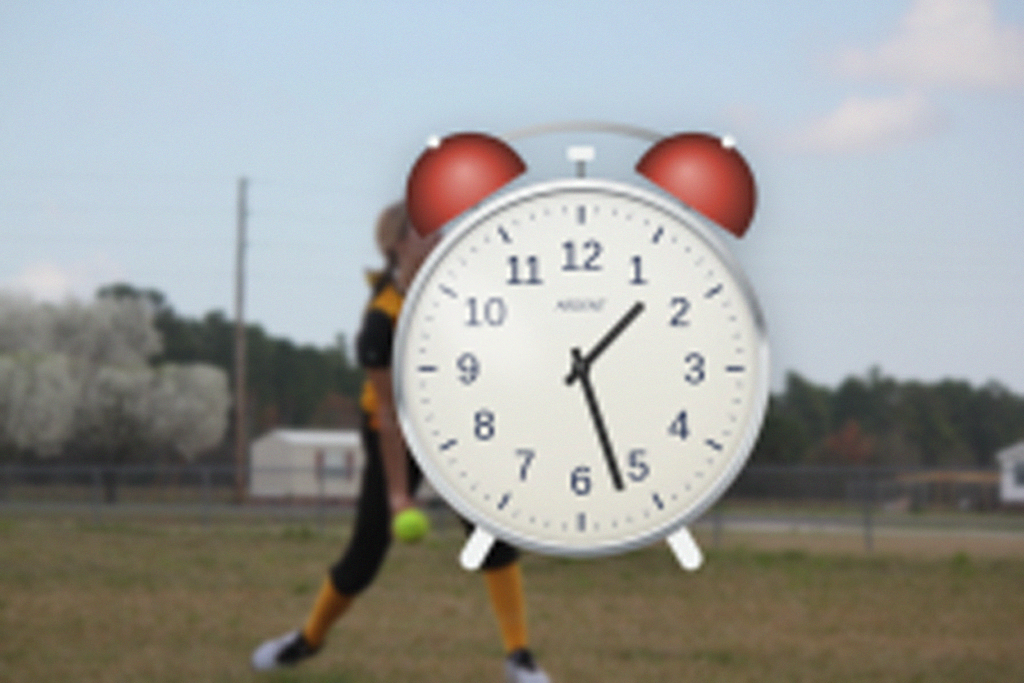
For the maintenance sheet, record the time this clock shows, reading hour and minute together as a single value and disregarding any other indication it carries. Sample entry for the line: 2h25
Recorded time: 1h27
